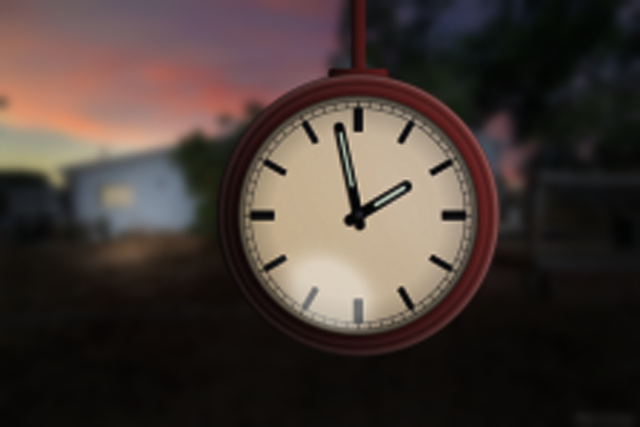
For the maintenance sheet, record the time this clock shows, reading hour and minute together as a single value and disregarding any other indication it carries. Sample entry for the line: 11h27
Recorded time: 1h58
